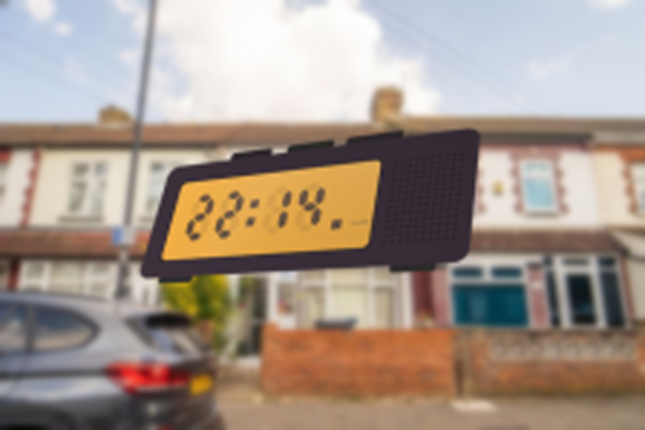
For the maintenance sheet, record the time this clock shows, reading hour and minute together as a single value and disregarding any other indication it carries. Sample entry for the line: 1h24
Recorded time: 22h14
